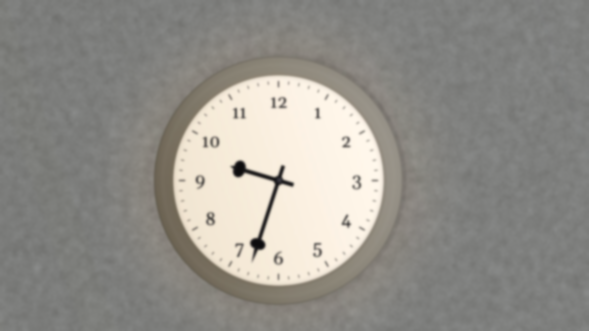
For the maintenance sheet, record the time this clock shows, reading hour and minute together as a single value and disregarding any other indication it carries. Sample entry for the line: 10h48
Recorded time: 9h33
